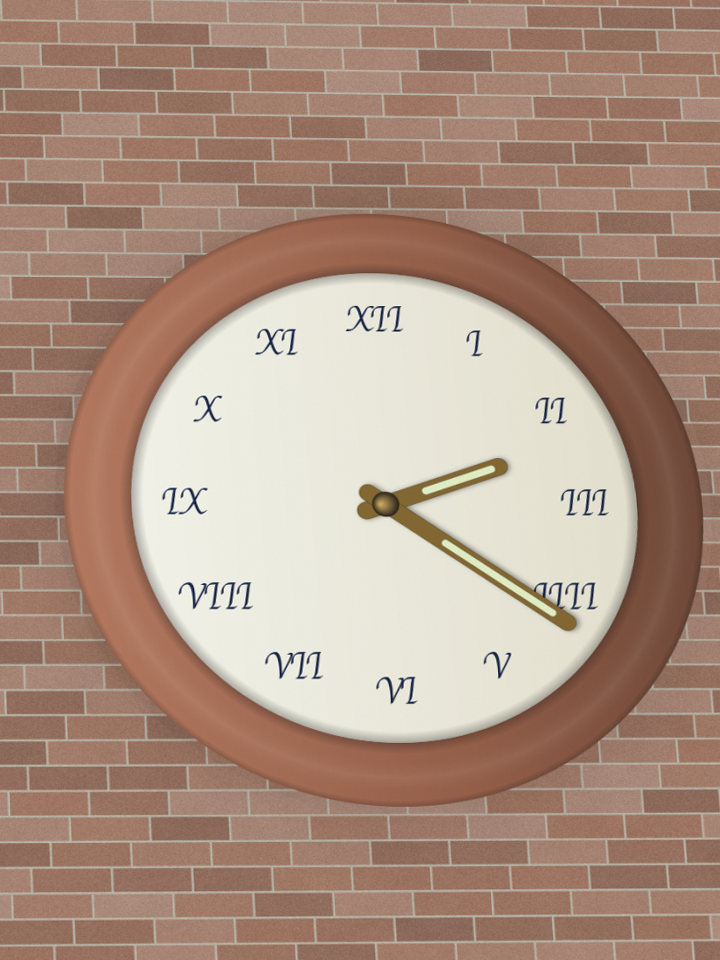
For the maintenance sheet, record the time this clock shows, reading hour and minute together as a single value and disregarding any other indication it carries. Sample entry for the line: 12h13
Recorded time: 2h21
